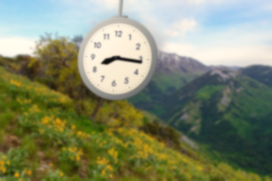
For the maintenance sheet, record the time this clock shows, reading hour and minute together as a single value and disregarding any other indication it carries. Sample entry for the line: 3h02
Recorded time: 8h16
